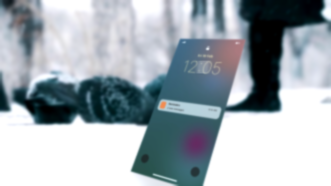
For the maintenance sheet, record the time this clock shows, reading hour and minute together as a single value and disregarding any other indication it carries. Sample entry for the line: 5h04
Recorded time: 12h05
